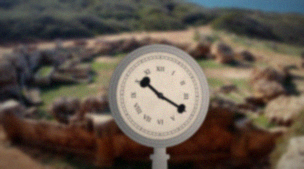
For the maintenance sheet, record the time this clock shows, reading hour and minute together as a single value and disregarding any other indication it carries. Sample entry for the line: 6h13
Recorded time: 10h20
